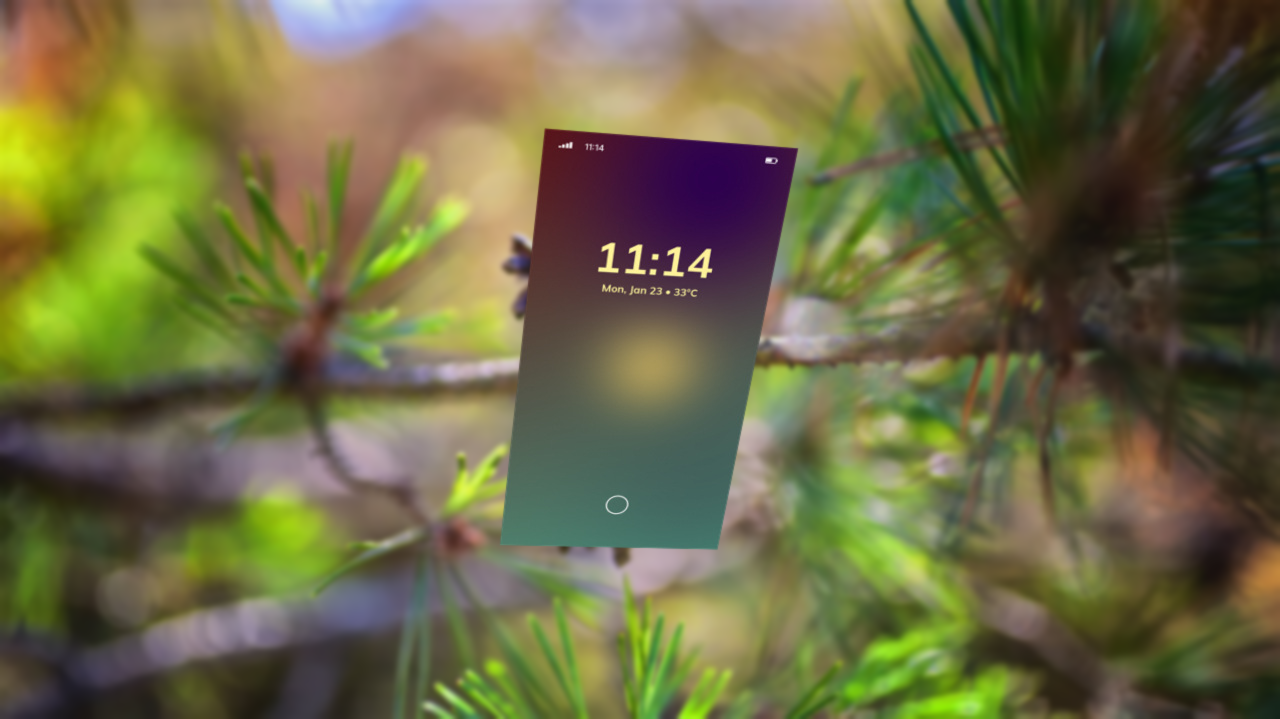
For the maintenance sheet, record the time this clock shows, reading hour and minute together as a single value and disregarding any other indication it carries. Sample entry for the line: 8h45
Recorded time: 11h14
